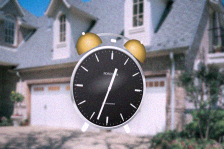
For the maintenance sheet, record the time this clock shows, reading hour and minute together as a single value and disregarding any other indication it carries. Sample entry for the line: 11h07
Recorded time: 12h33
